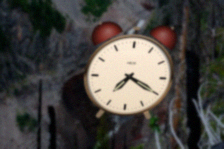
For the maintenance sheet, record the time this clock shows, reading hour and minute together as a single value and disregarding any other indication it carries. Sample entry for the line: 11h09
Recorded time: 7h20
